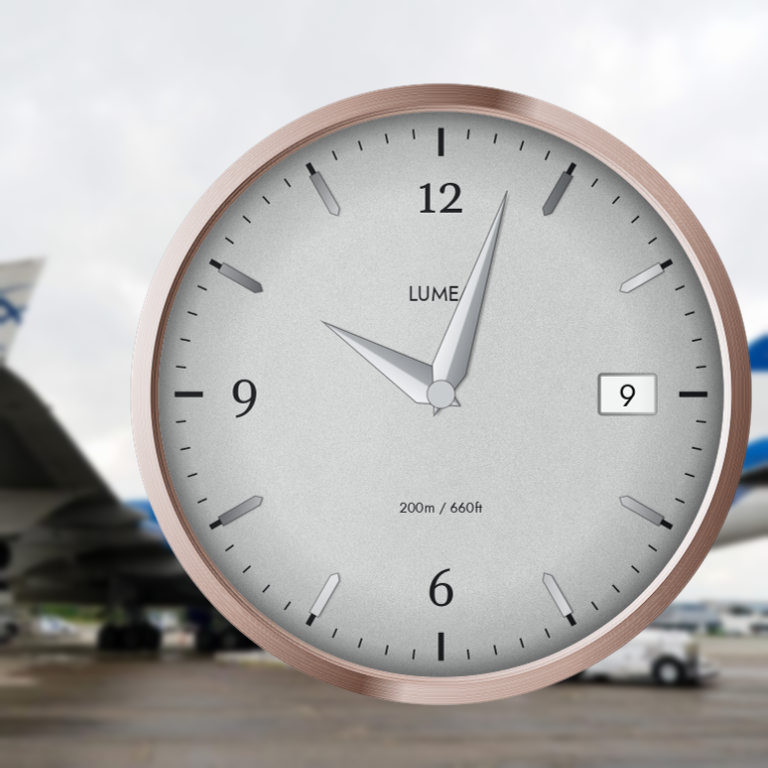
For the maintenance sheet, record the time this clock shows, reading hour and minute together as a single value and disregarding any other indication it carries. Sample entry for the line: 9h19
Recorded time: 10h03
